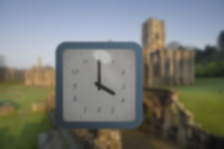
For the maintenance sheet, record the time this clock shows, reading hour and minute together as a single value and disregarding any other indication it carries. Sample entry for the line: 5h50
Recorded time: 4h00
